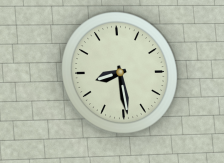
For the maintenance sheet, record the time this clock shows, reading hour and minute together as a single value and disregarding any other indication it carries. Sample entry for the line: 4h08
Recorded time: 8h29
